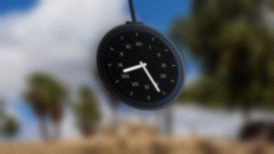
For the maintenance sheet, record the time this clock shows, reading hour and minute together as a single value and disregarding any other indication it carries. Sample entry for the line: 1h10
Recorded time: 8h26
